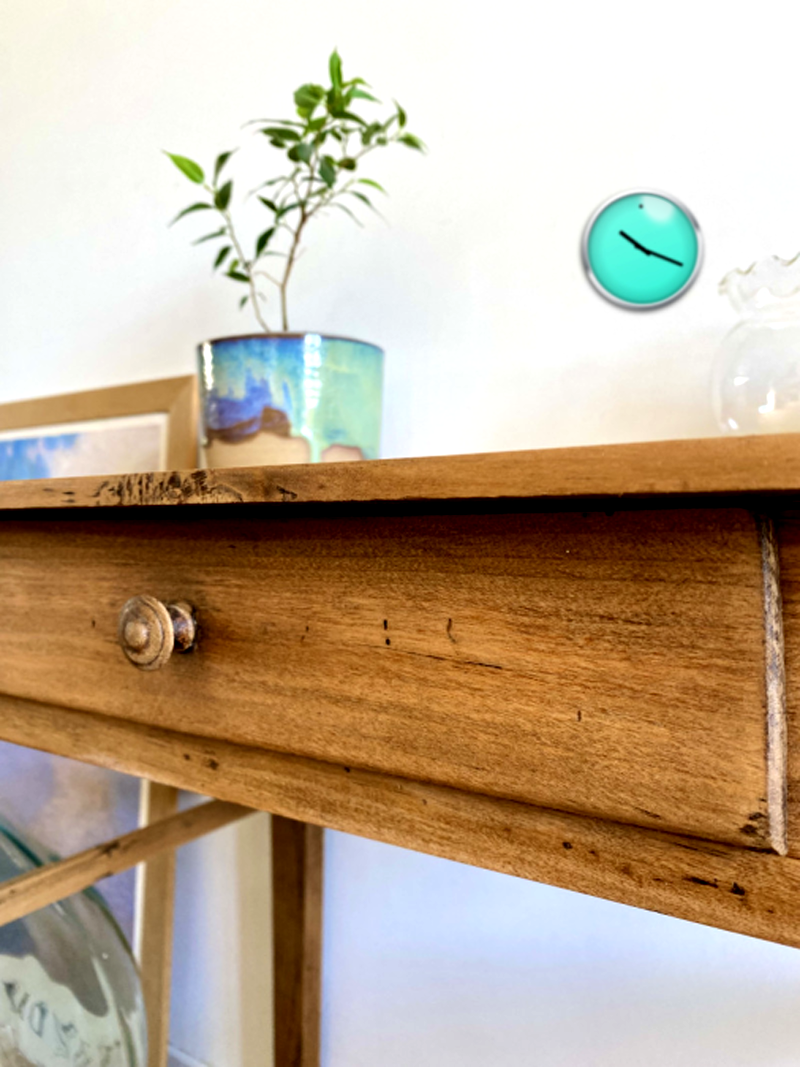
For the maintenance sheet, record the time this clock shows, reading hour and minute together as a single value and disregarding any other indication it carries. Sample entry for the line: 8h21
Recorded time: 10h19
